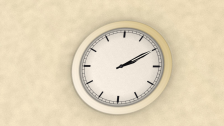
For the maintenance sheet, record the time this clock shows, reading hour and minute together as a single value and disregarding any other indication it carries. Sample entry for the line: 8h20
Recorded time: 2h10
